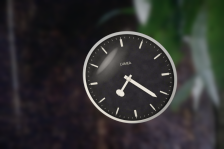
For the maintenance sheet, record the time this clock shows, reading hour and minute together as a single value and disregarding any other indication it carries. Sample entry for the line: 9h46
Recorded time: 7h22
